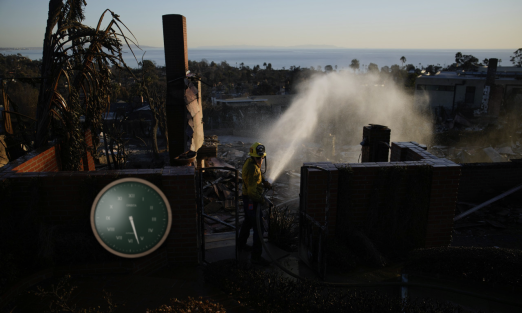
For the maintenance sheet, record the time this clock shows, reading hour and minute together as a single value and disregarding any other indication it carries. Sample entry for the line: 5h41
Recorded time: 5h27
